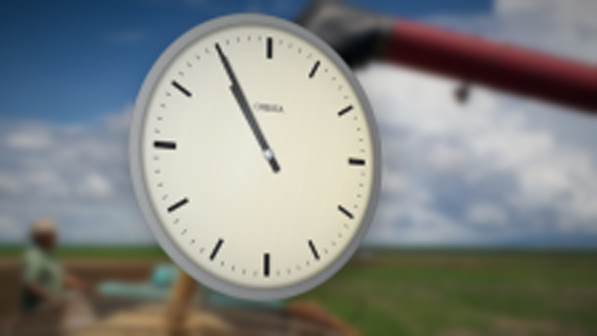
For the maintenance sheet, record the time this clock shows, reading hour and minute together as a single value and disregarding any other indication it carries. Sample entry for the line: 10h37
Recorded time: 10h55
